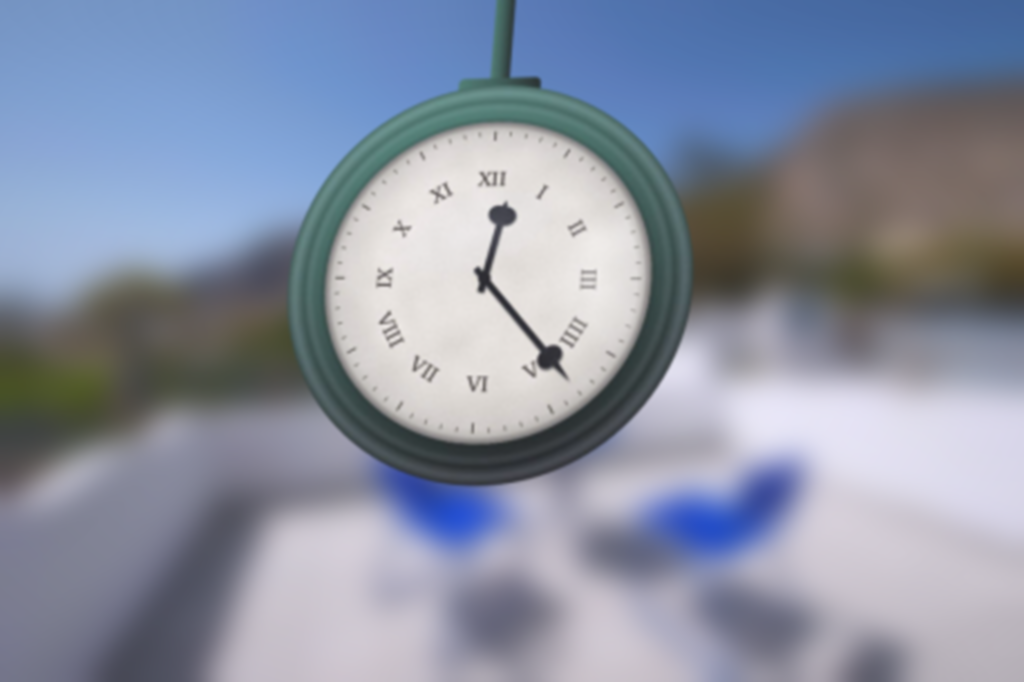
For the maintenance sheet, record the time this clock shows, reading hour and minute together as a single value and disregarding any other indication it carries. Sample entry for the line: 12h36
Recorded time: 12h23
